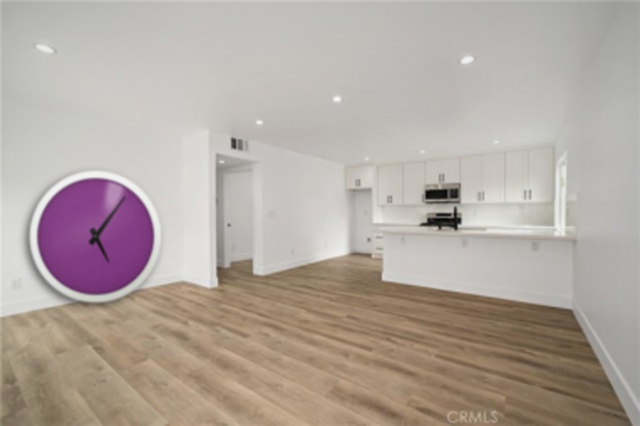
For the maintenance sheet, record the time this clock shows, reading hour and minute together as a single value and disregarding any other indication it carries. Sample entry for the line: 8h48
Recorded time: 5h06
